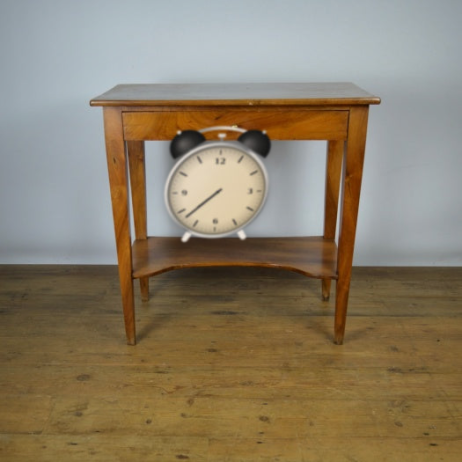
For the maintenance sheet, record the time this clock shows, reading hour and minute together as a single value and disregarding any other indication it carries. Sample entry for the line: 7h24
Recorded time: 7h38
